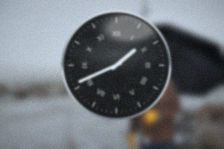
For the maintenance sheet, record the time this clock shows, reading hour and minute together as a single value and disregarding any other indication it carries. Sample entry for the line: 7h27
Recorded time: 1h41
